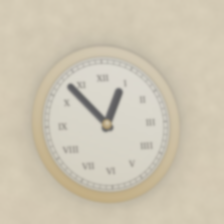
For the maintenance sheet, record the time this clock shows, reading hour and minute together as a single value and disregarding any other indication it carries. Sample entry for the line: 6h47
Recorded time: 12h53
